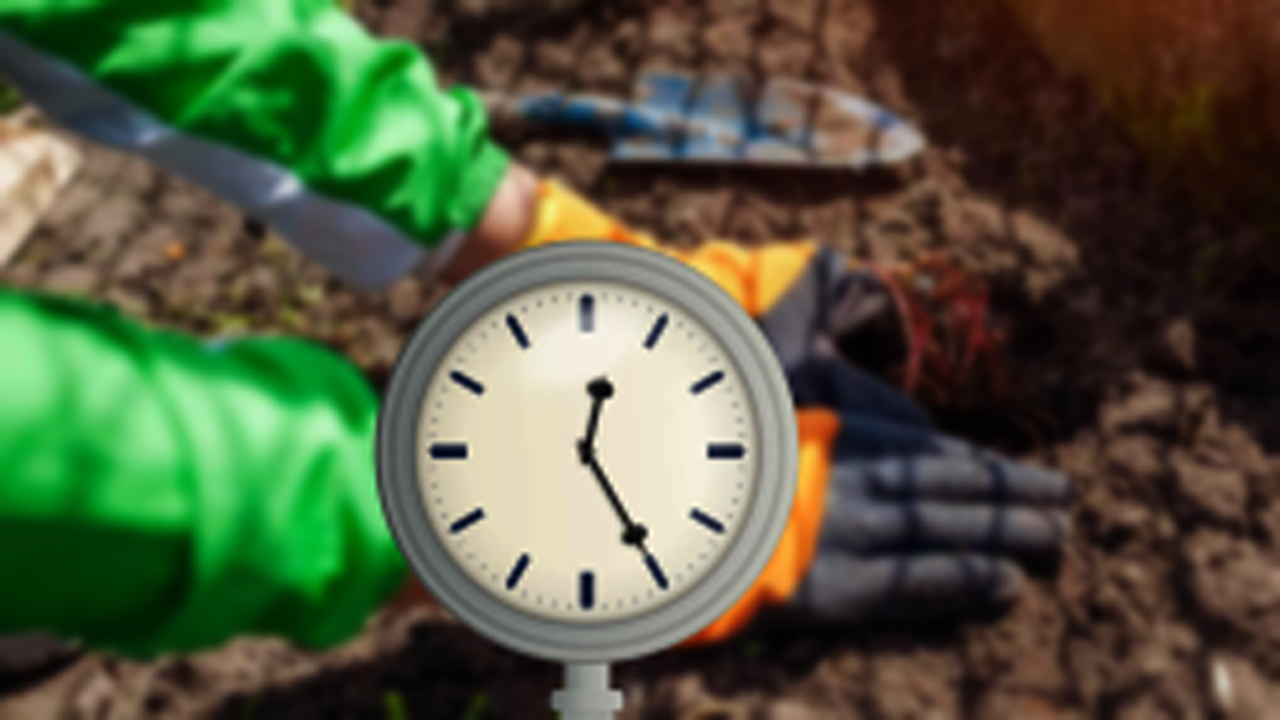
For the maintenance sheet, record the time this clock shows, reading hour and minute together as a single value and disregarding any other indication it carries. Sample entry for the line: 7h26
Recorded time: 12h25
